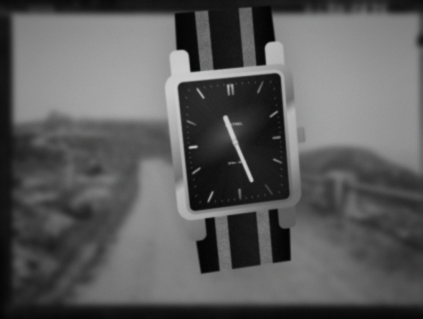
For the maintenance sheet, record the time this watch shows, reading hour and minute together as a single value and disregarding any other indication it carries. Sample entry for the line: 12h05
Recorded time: 11h27
